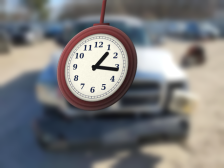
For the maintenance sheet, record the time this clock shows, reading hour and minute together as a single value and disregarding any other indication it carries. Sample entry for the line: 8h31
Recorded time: 1h16
